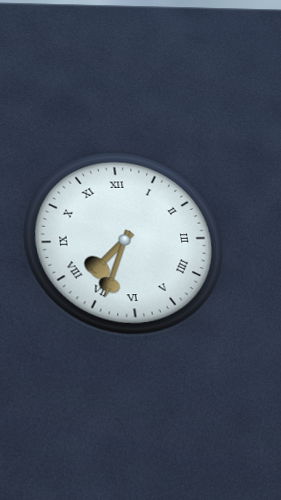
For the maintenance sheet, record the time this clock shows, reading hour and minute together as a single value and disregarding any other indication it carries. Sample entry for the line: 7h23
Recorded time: 7h34
